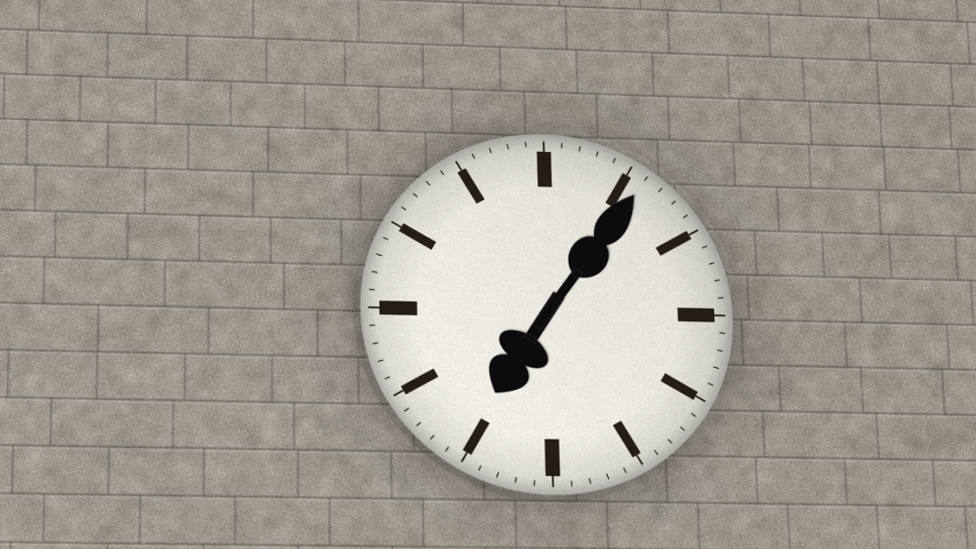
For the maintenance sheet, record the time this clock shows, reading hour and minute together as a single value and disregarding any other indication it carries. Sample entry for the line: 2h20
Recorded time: 7h06
